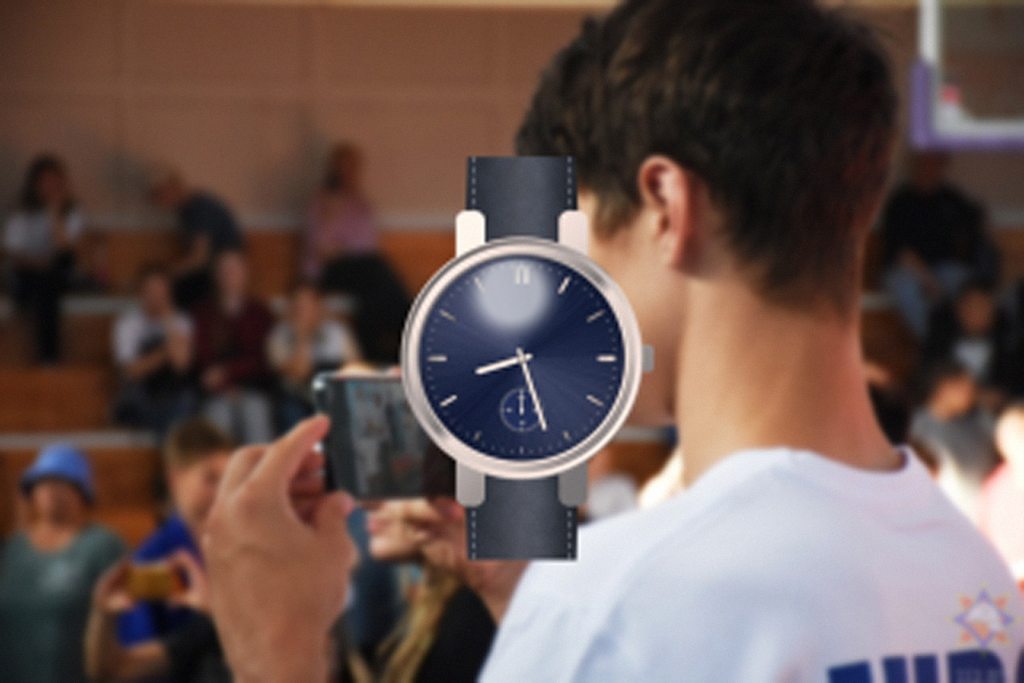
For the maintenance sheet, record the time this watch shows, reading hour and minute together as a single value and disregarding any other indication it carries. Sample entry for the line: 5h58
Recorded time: 8h27
